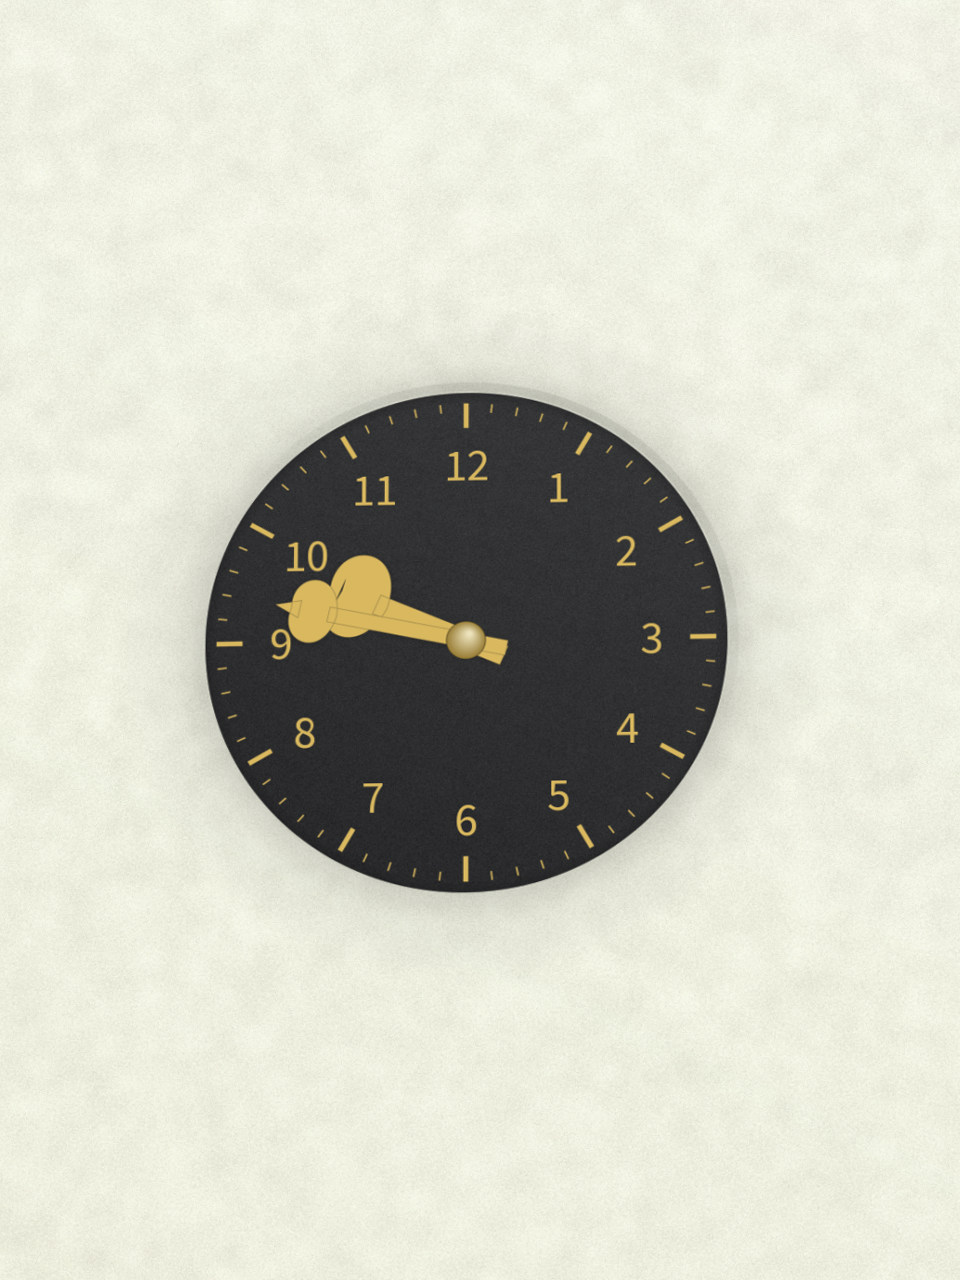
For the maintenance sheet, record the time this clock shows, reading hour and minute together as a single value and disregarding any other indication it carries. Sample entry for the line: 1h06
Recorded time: 9h47
